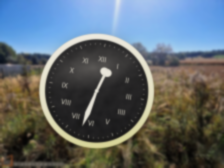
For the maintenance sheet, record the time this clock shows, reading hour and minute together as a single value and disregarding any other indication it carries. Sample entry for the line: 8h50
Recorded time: 12h32
